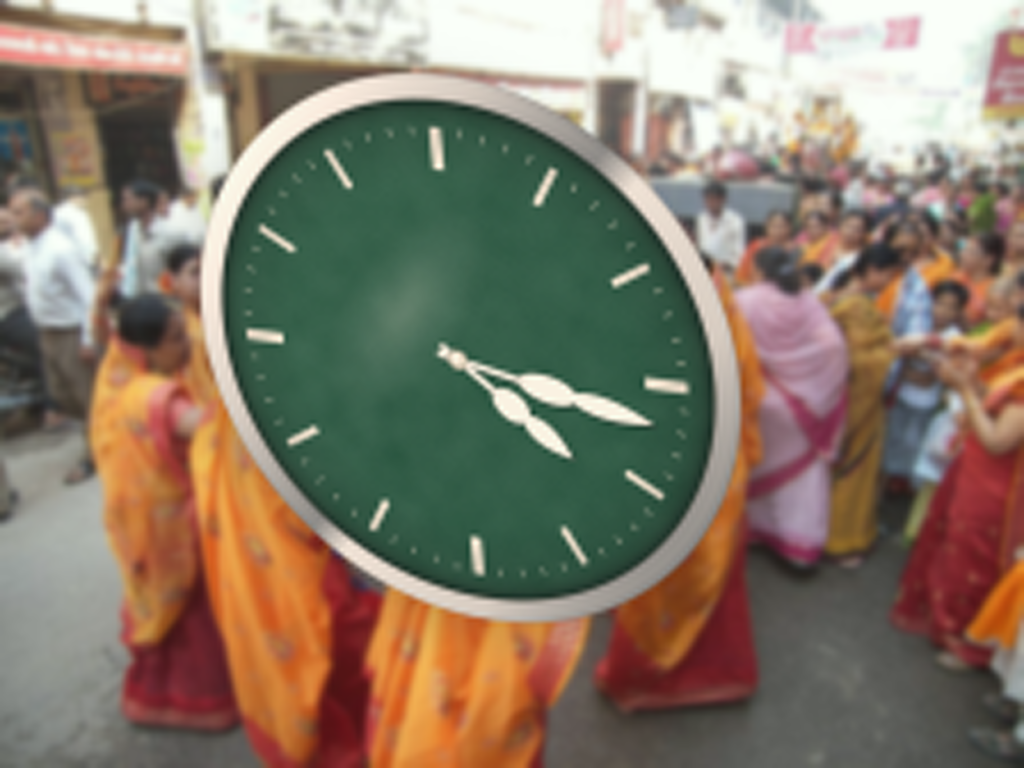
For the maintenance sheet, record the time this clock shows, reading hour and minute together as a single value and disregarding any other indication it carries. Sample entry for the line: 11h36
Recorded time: 4h17
